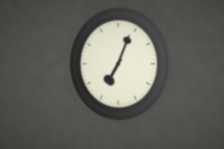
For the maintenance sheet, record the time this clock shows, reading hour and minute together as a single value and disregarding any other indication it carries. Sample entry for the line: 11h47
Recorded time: 7h04
